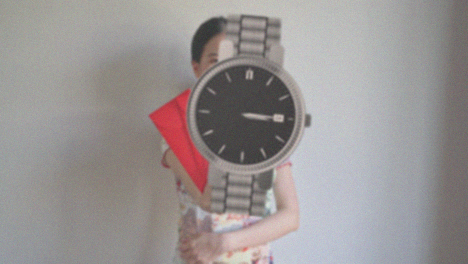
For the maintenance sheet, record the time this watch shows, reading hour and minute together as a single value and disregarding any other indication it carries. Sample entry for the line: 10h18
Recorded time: 3h15
